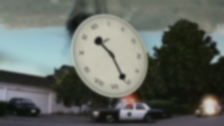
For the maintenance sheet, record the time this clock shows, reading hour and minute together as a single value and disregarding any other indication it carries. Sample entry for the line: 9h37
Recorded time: 11h31
